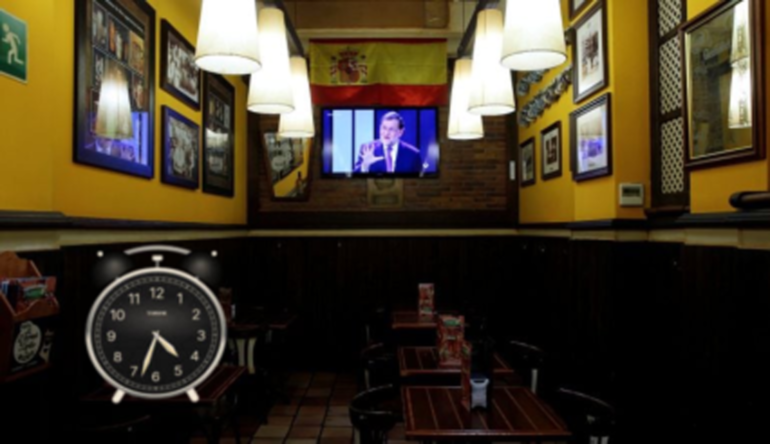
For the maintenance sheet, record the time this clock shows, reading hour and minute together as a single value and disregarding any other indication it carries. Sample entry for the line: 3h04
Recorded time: 4h33
